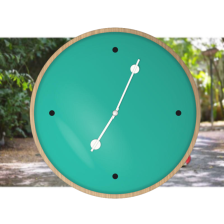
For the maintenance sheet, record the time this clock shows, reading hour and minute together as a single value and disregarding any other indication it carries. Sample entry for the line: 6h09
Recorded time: 7h04
